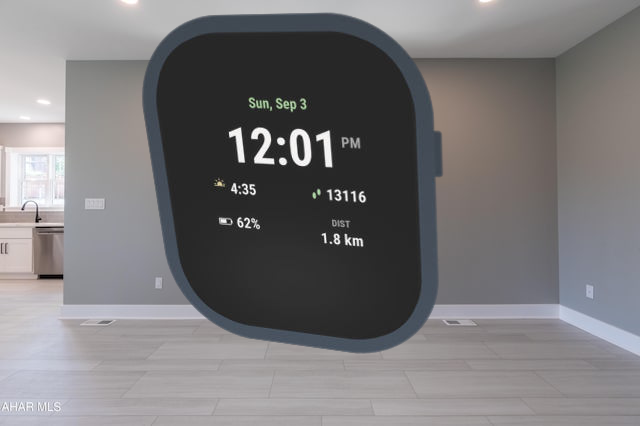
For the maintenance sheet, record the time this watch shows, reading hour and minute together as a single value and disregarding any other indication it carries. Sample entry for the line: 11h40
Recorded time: 12h01
